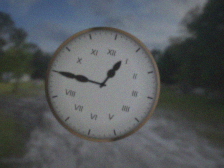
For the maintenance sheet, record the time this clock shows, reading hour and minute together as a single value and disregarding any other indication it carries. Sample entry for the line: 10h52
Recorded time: 12h45
